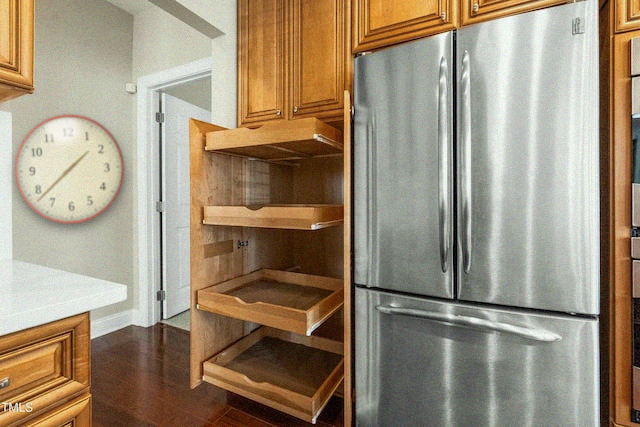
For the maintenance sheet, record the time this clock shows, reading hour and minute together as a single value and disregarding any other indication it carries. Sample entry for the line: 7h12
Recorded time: 1h38
